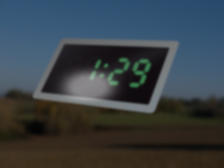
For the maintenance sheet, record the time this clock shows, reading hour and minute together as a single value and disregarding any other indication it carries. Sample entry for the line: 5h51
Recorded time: 1h29
